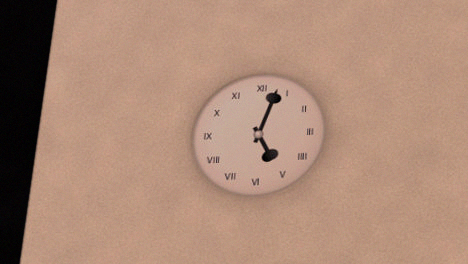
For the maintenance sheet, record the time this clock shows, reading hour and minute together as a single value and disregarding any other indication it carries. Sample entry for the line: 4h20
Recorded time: 5h03
